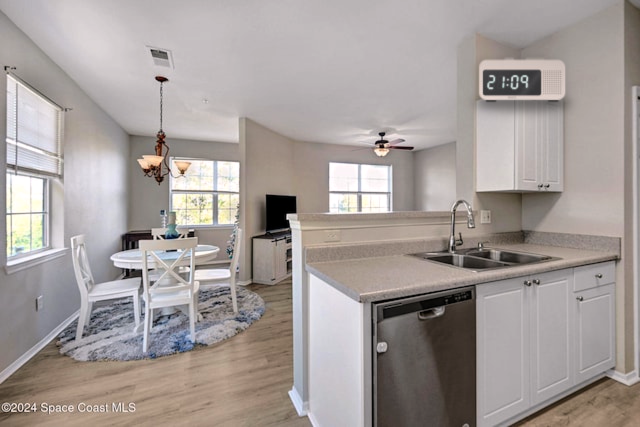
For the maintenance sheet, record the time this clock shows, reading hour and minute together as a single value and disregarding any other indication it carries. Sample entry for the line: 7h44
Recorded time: 21h09
